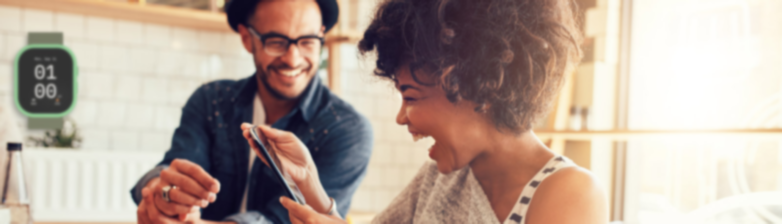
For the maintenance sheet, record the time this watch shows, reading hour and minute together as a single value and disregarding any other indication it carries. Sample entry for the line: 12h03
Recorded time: 1h00
